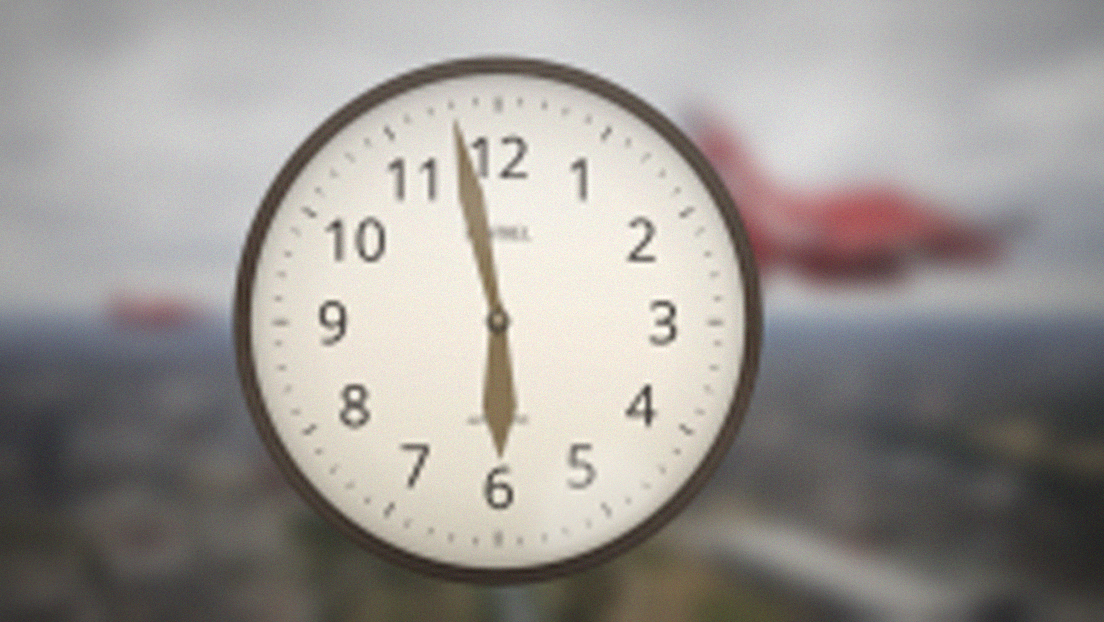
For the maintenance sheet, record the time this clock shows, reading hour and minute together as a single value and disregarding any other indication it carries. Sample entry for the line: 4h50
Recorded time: 5h58
